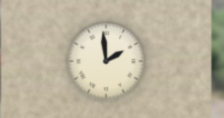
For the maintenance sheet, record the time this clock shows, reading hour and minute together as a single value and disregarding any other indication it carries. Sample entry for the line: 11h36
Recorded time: 1h59
